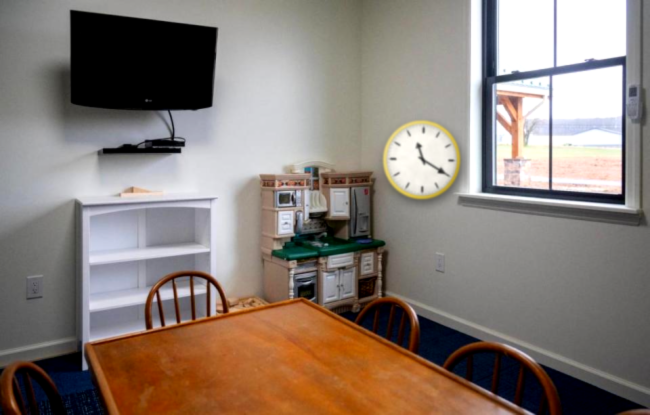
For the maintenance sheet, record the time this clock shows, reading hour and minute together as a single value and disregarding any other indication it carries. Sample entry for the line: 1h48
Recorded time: 11h20
